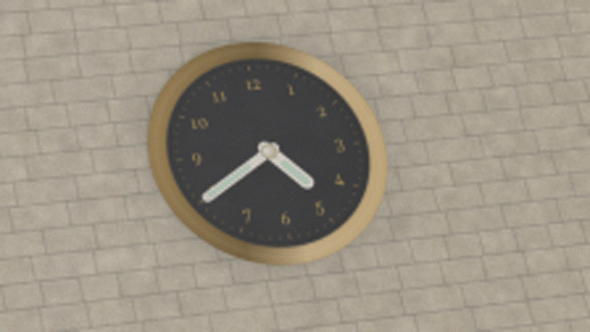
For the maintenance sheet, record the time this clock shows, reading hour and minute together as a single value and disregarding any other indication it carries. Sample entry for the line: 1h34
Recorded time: 4h40
